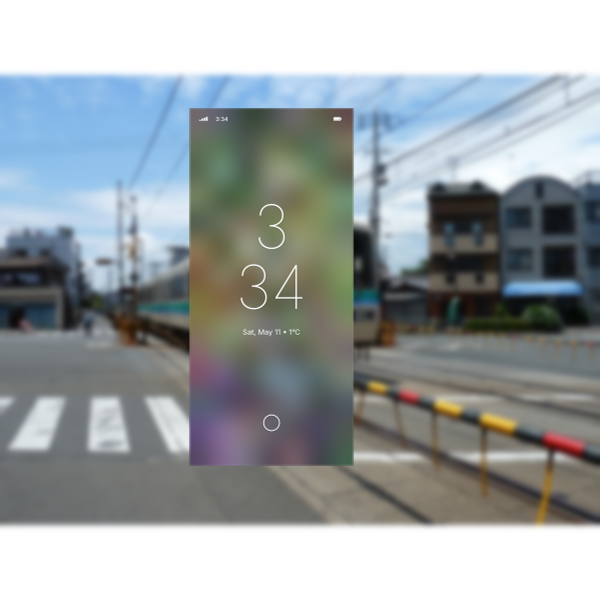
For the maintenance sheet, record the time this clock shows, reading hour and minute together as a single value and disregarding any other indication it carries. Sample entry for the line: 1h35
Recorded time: 3h34
